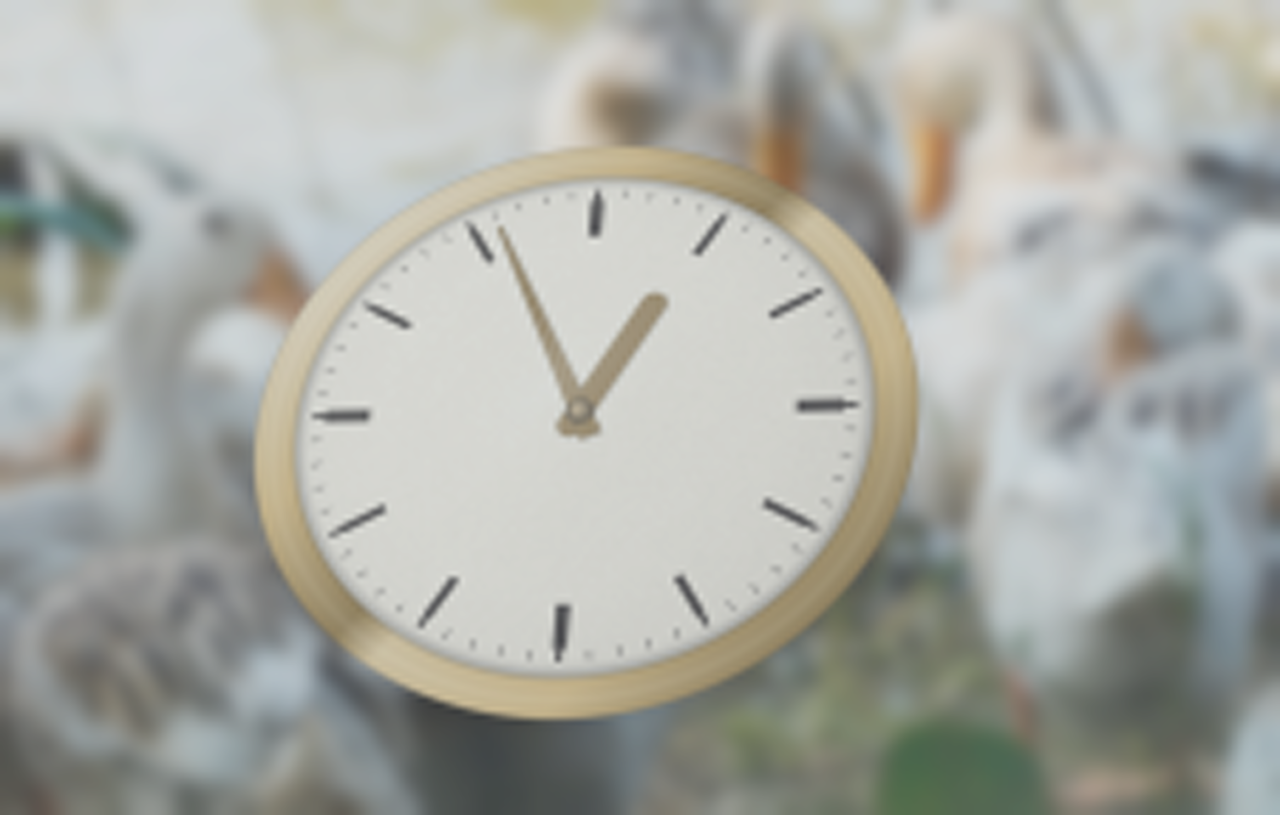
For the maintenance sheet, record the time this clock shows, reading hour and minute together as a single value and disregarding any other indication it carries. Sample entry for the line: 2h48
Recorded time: 12h56
